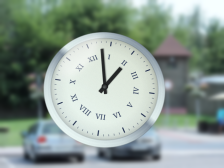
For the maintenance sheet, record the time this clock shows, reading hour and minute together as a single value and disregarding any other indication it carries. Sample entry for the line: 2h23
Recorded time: 2h03
